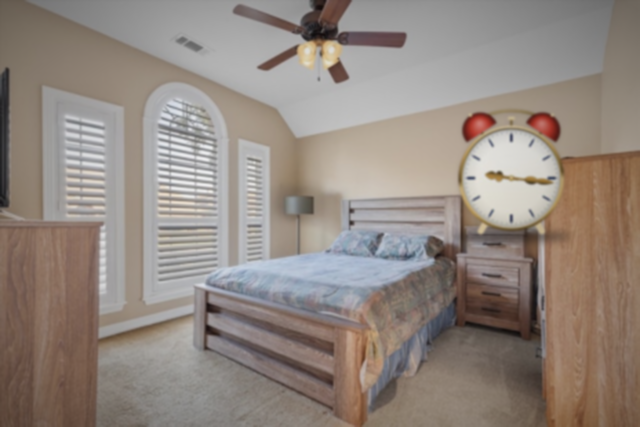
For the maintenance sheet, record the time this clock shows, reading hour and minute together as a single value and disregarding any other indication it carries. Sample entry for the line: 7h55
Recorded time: 9h16
